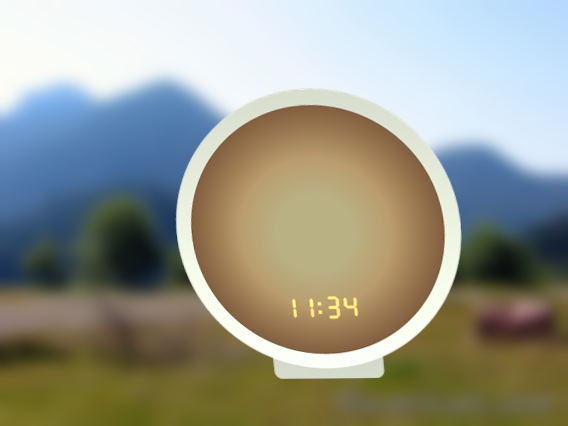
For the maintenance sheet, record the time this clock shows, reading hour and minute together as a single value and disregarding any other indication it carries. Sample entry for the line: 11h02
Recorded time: 11h34
